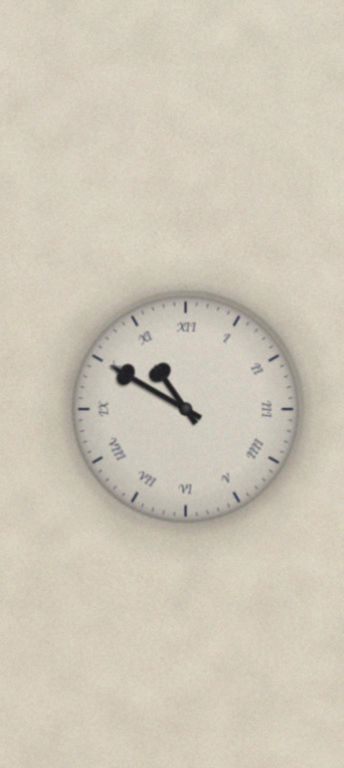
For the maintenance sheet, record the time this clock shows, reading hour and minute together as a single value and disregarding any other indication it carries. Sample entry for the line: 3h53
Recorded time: 10h50
